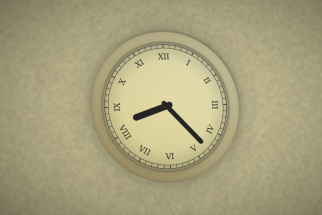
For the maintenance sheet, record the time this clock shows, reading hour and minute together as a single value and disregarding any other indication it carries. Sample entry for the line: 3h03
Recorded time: 8h23
